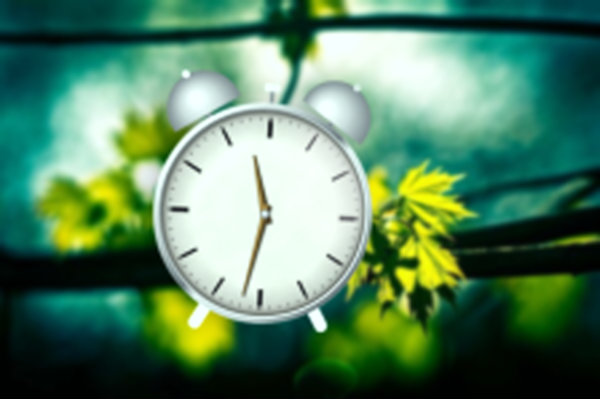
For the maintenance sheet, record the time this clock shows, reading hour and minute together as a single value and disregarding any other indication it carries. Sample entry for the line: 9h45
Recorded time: 11h32
